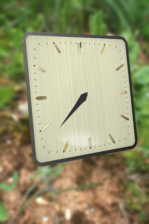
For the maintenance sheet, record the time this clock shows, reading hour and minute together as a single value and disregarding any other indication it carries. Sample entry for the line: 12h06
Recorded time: 7h38
